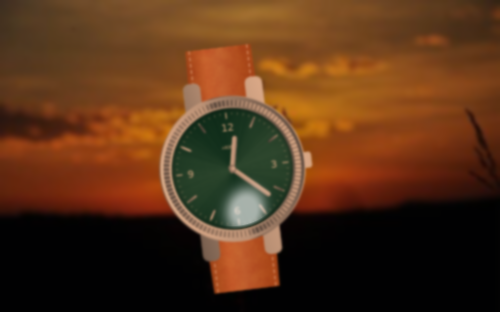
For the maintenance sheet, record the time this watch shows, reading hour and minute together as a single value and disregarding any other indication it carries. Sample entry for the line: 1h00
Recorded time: 12h22
